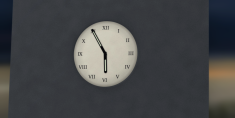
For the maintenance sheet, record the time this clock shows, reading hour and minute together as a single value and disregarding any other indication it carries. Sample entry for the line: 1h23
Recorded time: 5h55
